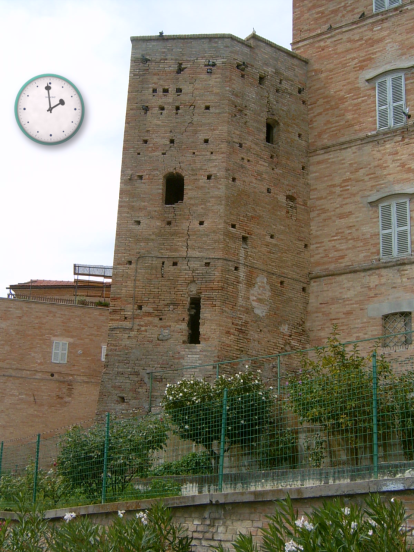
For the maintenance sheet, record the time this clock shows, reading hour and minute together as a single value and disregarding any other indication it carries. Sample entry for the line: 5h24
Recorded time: 1h59
